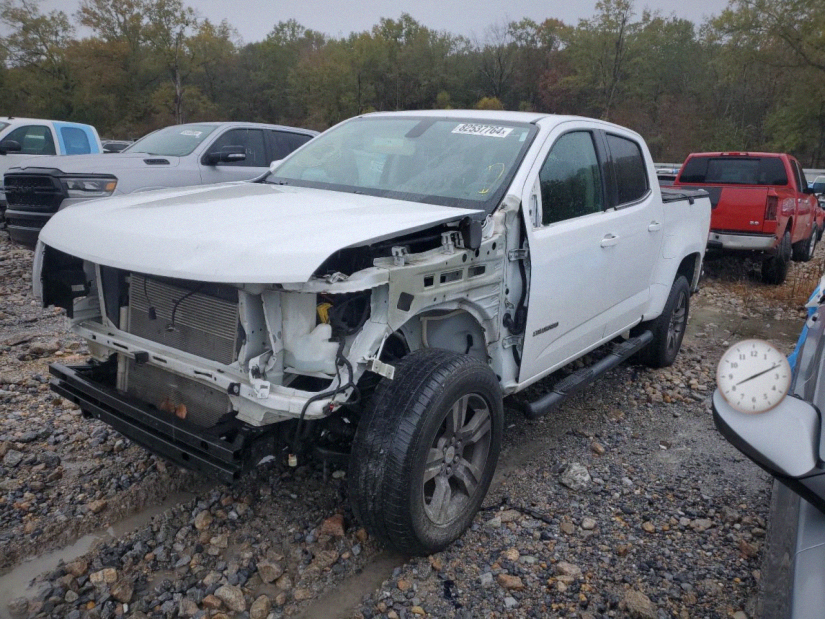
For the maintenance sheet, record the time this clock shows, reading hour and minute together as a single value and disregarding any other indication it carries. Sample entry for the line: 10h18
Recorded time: 8h11
